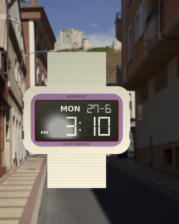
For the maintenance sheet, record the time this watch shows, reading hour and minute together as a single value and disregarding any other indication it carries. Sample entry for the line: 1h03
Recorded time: 3h10
